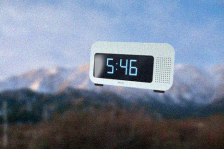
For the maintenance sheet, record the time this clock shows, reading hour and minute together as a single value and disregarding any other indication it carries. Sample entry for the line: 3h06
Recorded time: 5h46
